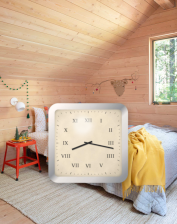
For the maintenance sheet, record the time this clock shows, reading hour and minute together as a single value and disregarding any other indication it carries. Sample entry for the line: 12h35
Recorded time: 8h17
